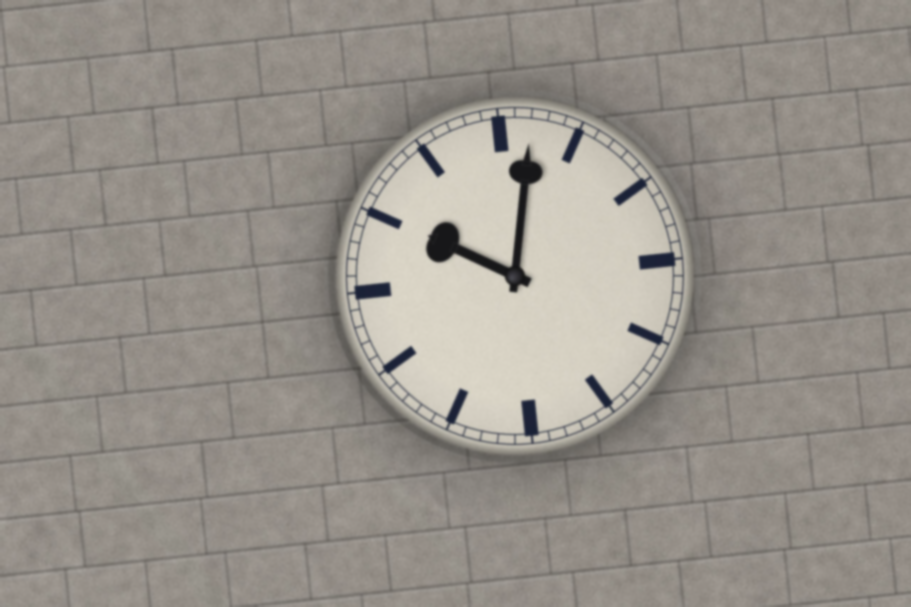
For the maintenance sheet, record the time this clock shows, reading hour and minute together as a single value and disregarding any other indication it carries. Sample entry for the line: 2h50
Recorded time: 10h02
